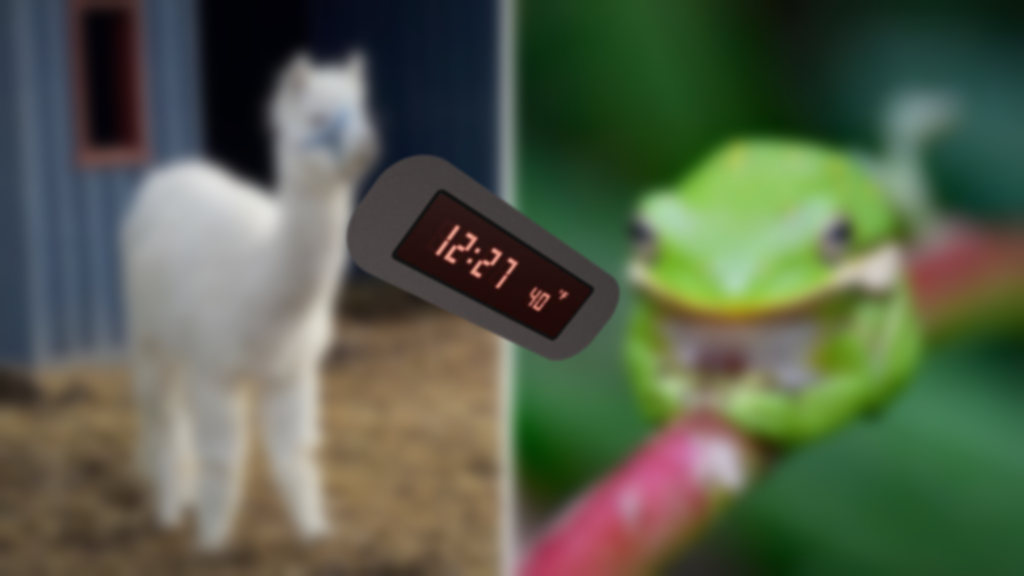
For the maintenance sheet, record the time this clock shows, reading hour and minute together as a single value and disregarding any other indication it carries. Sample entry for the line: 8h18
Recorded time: 12h27
